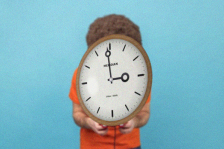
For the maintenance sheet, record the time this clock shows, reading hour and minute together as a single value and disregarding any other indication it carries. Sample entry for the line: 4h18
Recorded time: 2h59
